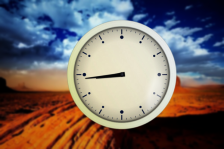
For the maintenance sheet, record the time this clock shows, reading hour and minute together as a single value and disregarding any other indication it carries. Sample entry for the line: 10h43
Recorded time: 8h44
